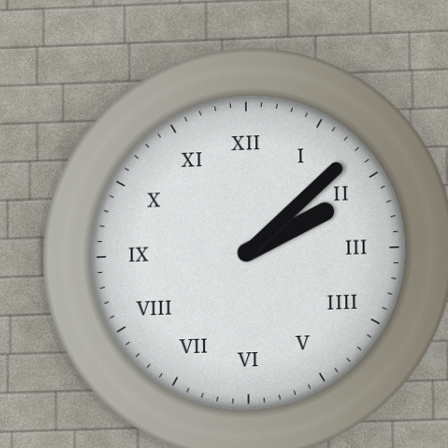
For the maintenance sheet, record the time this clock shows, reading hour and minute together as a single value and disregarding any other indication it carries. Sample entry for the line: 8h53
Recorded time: 2h08
